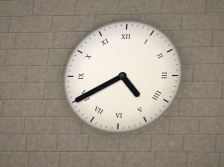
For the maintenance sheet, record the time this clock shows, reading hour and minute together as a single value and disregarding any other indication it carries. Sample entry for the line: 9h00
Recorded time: 4h40
